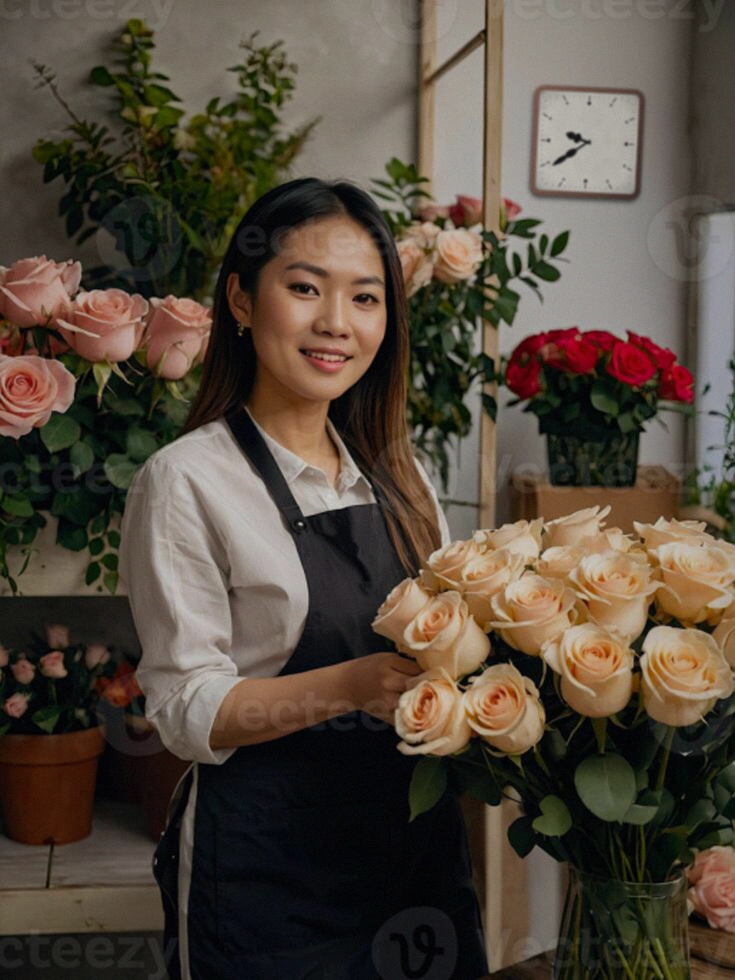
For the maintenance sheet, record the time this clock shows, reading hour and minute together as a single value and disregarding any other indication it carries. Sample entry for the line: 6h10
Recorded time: 9h39
